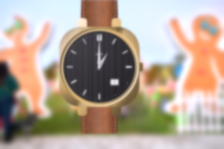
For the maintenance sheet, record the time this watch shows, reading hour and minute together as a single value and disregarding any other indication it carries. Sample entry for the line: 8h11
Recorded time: 1h00
